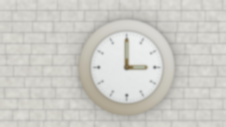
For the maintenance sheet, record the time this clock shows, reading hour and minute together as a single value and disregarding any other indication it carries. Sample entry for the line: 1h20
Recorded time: 3h00
